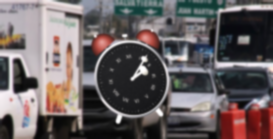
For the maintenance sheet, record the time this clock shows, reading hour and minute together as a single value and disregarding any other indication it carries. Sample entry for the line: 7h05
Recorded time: 2h07
